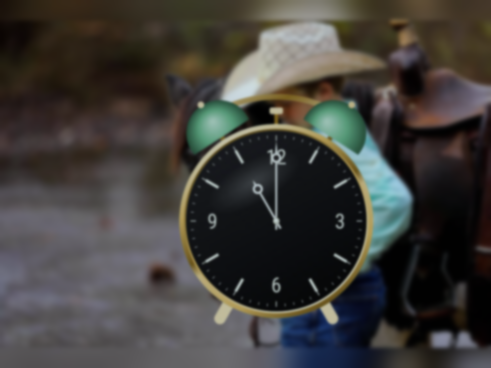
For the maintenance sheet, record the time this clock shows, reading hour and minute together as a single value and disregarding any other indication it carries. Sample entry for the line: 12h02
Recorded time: 11h00
